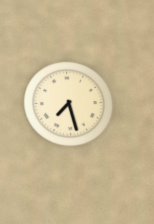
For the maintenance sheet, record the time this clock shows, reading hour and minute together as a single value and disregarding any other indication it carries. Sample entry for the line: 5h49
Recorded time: 7h28
